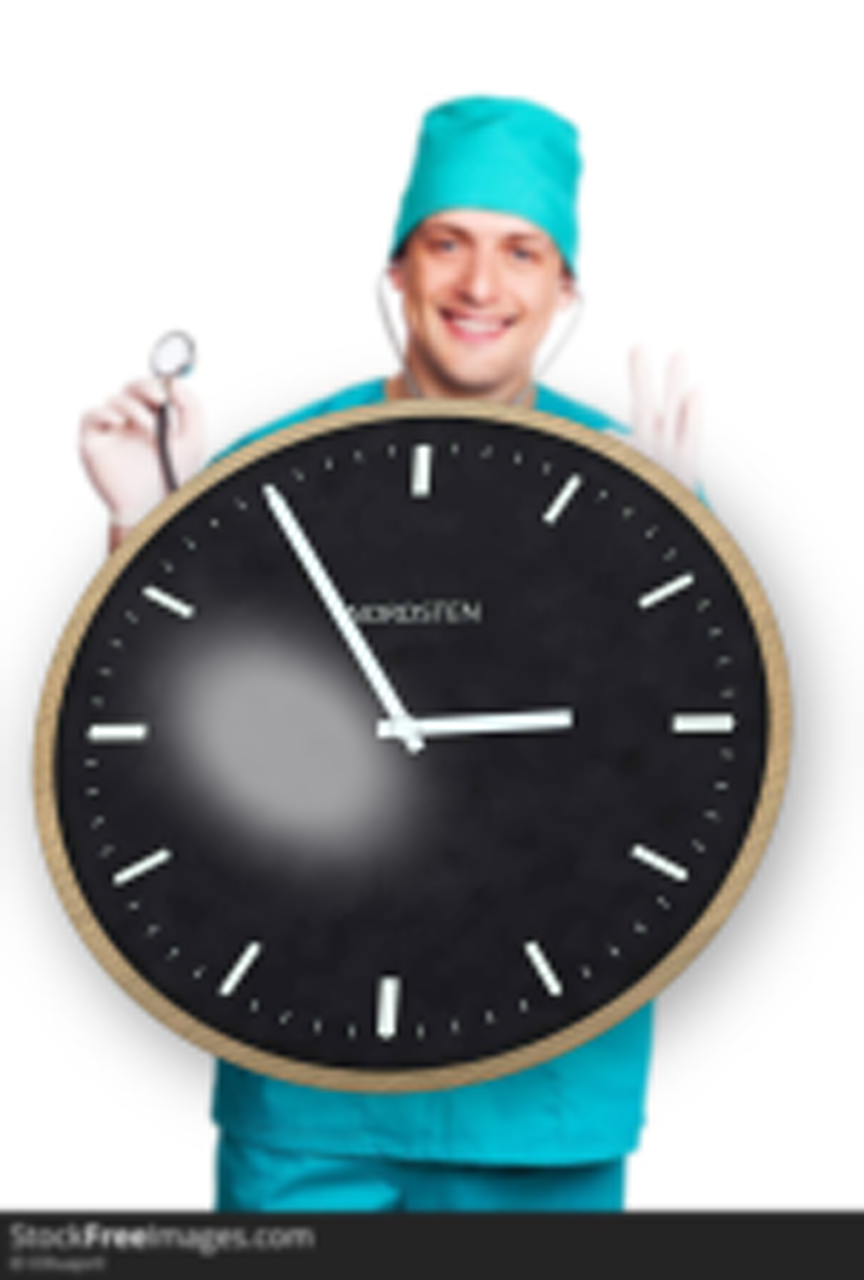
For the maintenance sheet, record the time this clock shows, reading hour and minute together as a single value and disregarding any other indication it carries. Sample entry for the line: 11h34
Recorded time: 2h55
